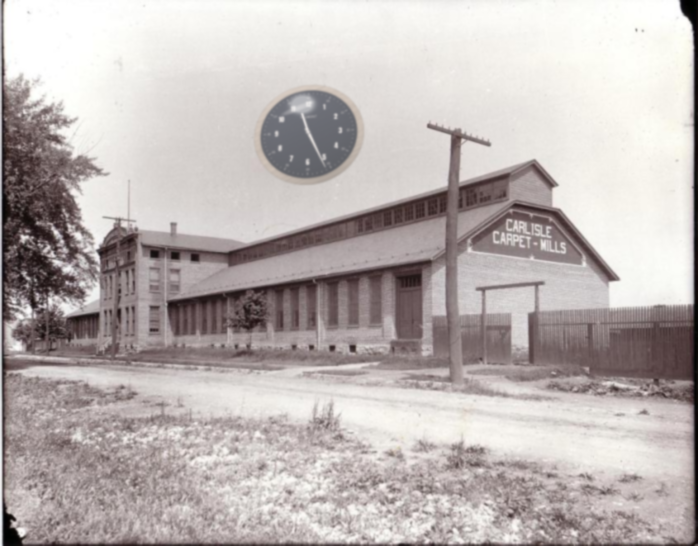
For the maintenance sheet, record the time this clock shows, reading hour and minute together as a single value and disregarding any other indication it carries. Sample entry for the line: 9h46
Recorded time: 11h26
